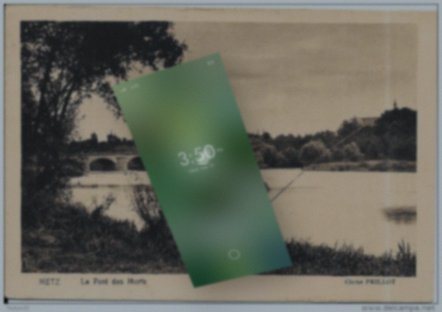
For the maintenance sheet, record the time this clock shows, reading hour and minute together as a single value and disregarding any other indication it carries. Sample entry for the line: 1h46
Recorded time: 3h50
